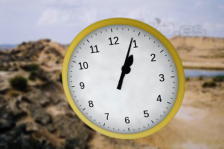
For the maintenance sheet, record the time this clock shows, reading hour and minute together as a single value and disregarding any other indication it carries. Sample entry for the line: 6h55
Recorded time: 1h04
